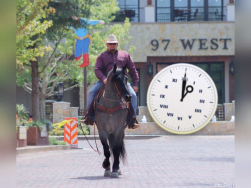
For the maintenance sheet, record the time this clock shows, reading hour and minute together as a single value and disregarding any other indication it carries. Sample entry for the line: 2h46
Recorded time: 1h00
